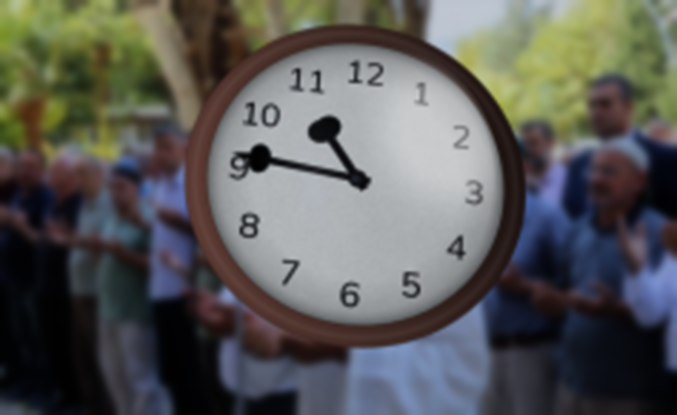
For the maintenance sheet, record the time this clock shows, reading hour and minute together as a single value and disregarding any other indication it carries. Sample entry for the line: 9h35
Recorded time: 10h46
